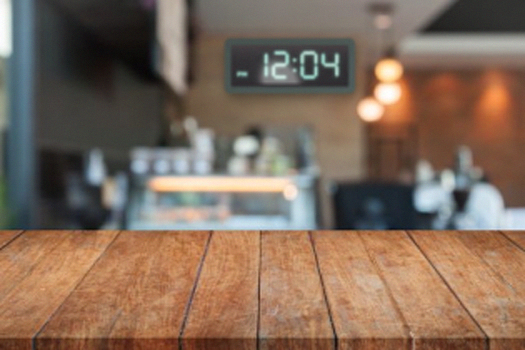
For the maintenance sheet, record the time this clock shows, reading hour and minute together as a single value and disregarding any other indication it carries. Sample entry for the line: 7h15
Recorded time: 12h04
